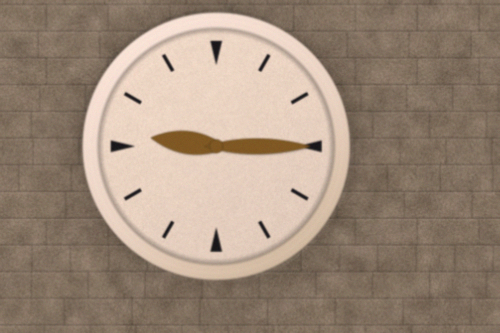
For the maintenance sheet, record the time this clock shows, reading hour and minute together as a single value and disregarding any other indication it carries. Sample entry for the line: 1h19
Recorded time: 9h15
